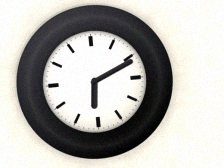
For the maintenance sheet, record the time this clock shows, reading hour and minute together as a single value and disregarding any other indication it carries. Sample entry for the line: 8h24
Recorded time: 6h11
